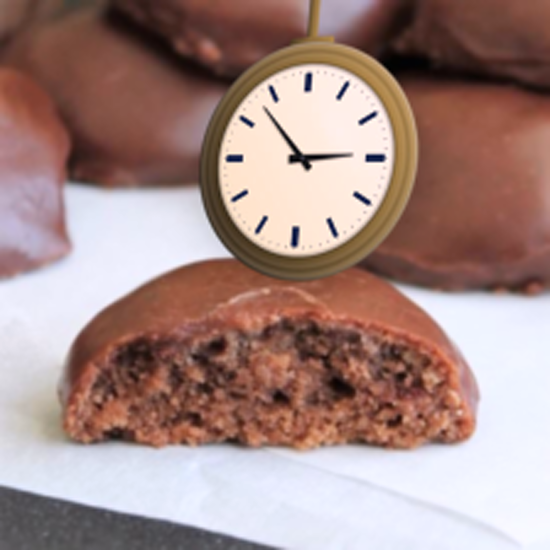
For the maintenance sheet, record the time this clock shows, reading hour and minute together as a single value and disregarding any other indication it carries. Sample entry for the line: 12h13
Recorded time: 2h53
